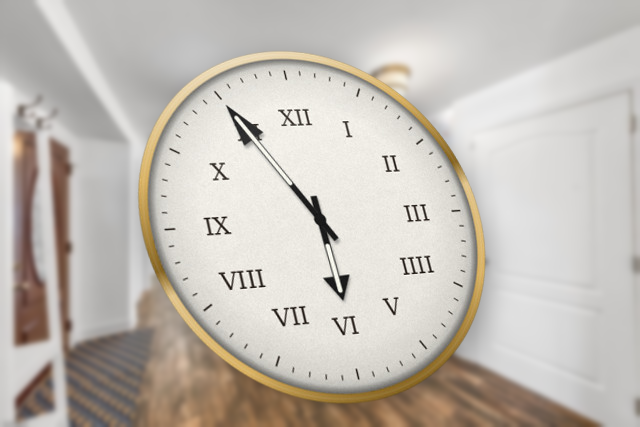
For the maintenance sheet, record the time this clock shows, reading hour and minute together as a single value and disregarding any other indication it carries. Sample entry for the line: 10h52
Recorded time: 5h55
